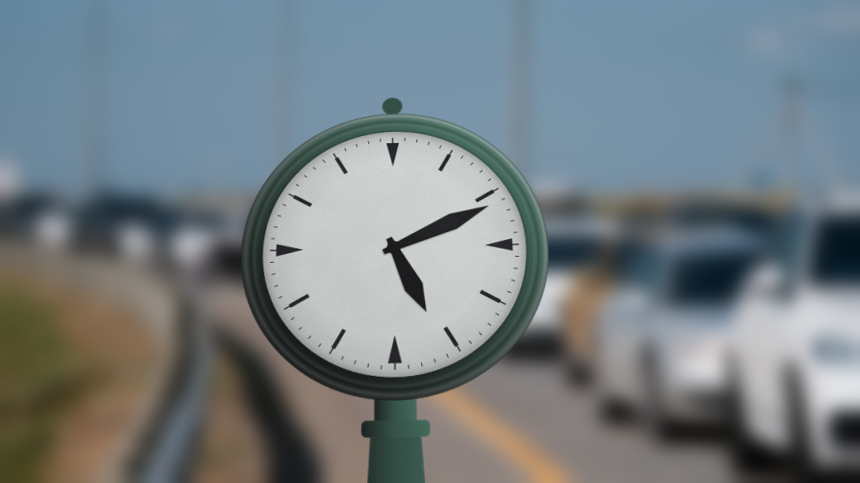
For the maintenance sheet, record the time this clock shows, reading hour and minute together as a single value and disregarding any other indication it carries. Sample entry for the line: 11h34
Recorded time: 5h11
